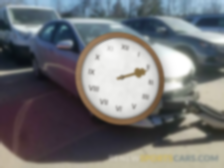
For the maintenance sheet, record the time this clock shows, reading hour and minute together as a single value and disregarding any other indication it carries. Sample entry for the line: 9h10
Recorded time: 2h11
